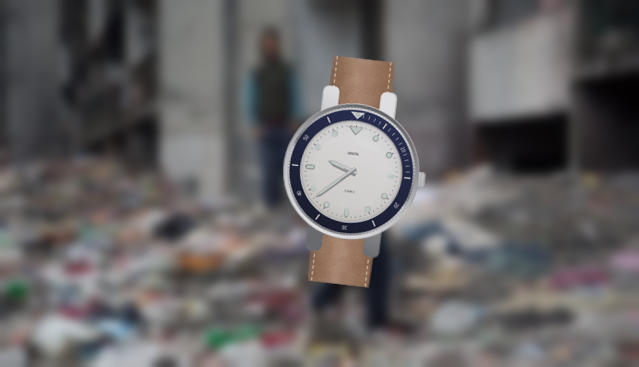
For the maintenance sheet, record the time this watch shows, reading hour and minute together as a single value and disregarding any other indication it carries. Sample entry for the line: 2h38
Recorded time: 9h38
